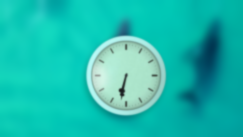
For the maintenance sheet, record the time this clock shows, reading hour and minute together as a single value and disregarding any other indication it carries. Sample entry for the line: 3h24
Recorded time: 6h32
